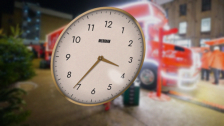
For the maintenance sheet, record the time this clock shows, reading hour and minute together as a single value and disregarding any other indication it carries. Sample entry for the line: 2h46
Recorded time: 3h36
